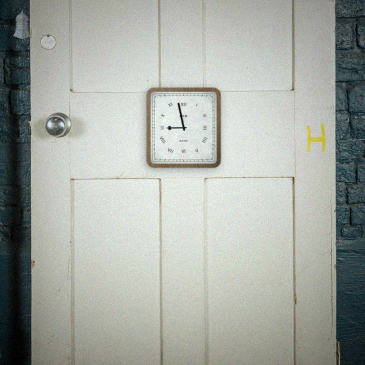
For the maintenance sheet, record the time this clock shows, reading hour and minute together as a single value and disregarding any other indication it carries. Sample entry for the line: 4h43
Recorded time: 8h58
